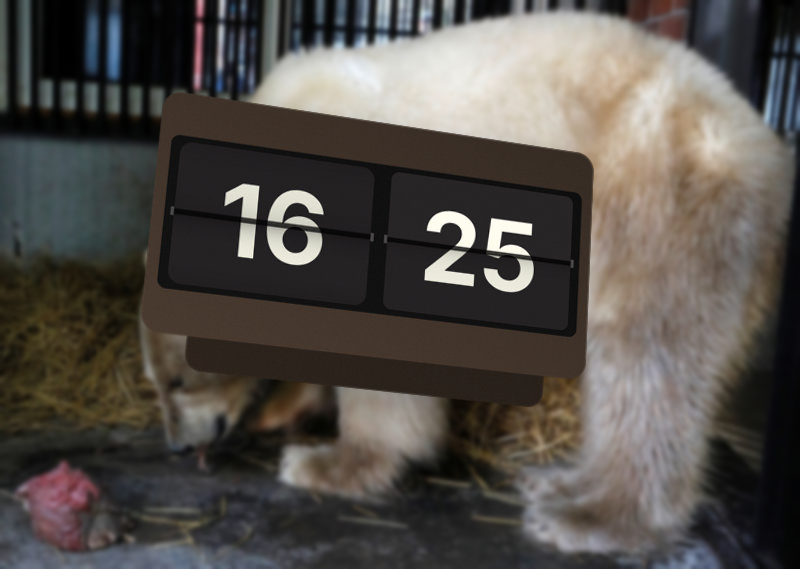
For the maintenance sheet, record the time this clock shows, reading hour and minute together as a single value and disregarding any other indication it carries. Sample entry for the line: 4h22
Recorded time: 16h25
